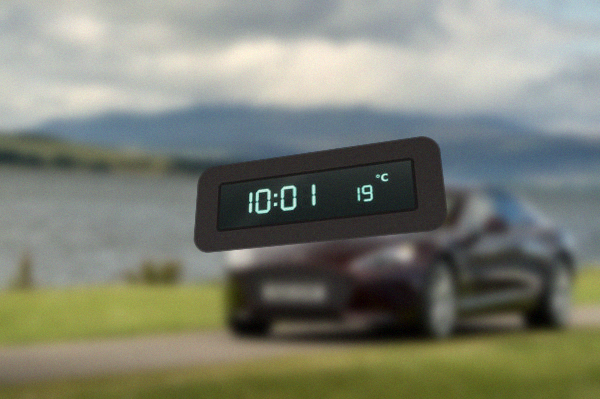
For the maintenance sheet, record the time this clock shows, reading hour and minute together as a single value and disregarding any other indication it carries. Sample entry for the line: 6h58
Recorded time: 10h01
